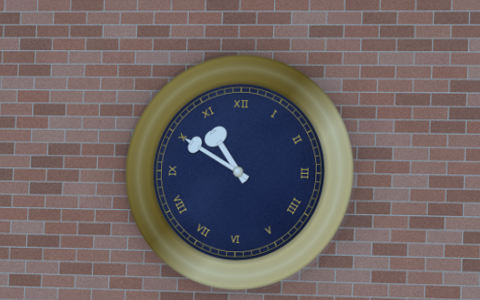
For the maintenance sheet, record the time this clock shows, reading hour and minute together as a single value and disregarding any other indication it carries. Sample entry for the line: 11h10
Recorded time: 10h50
